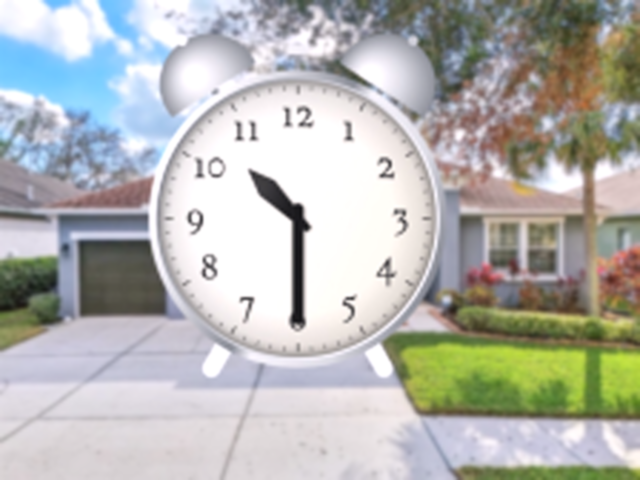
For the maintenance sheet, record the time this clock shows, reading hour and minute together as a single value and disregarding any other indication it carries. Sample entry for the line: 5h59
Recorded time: 10h30
